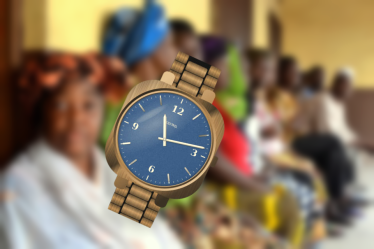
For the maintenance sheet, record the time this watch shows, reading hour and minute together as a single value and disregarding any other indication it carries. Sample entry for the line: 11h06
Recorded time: 11h13
